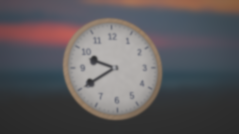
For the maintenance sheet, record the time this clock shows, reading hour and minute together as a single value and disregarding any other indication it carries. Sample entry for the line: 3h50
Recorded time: 9h40
